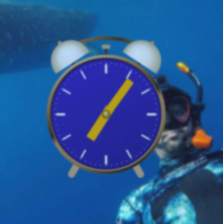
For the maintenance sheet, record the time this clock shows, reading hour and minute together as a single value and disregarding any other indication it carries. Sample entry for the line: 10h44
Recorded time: 7h06
